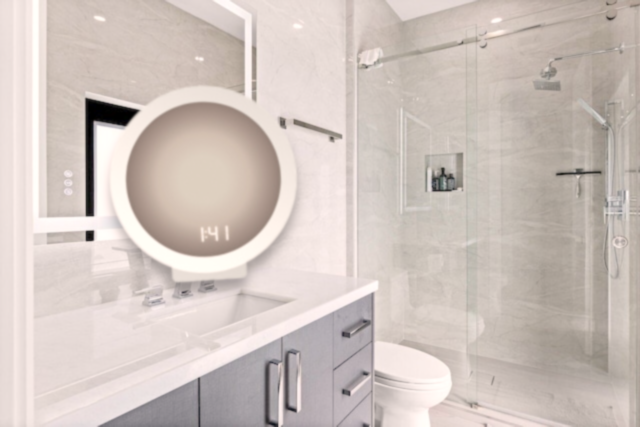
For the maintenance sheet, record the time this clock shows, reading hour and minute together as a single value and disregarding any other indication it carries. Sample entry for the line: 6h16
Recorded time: 1h41
